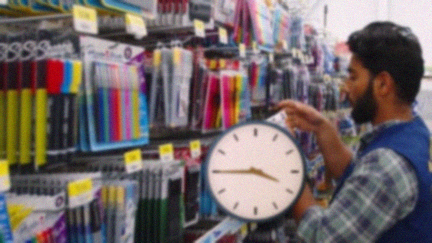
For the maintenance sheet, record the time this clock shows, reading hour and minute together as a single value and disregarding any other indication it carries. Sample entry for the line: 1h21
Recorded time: 3h45
